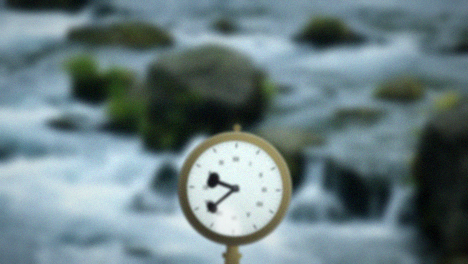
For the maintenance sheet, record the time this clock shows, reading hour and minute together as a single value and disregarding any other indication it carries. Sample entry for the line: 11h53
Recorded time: 9h38
